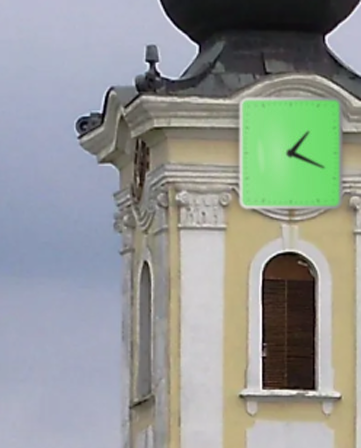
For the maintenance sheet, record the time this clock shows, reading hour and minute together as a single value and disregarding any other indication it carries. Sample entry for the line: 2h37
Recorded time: 1h19
